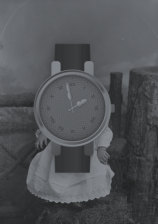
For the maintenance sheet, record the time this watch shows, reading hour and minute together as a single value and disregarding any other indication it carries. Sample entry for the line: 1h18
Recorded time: 1h58
